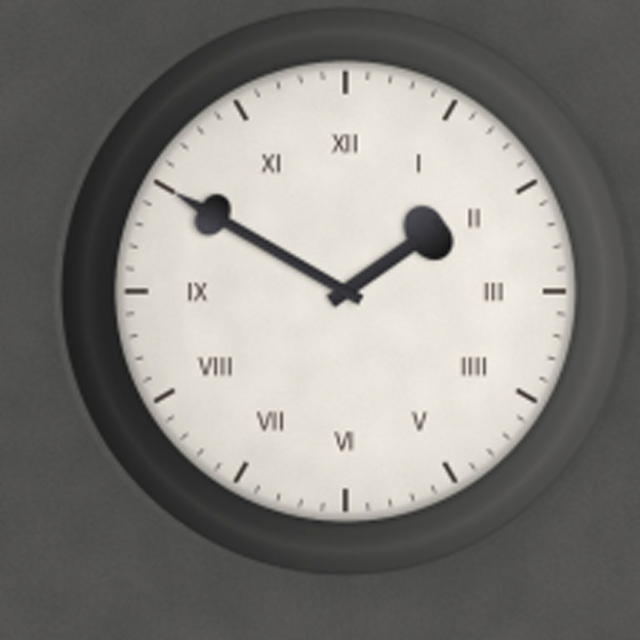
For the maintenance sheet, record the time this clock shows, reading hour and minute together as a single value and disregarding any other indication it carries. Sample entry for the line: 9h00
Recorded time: 1h50
